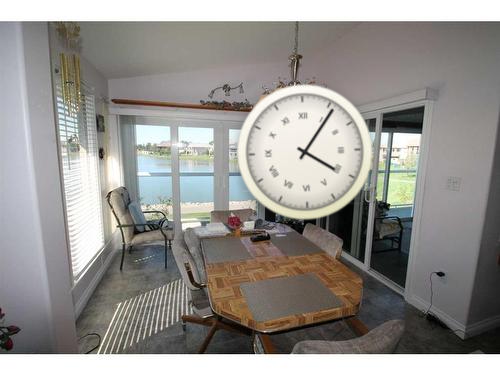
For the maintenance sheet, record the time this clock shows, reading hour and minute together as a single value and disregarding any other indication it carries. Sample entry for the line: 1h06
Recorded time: 4h06
